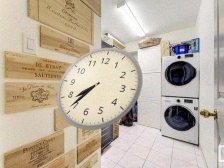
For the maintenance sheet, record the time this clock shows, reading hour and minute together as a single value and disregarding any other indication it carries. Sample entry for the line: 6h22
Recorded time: 7h36
